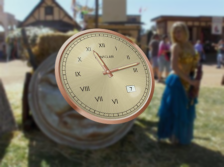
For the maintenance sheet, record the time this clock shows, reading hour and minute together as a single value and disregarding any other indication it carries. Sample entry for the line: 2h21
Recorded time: 11h13
